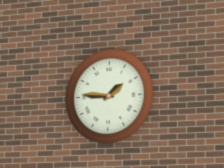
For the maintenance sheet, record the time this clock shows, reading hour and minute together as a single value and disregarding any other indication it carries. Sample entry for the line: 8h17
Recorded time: 1h46
